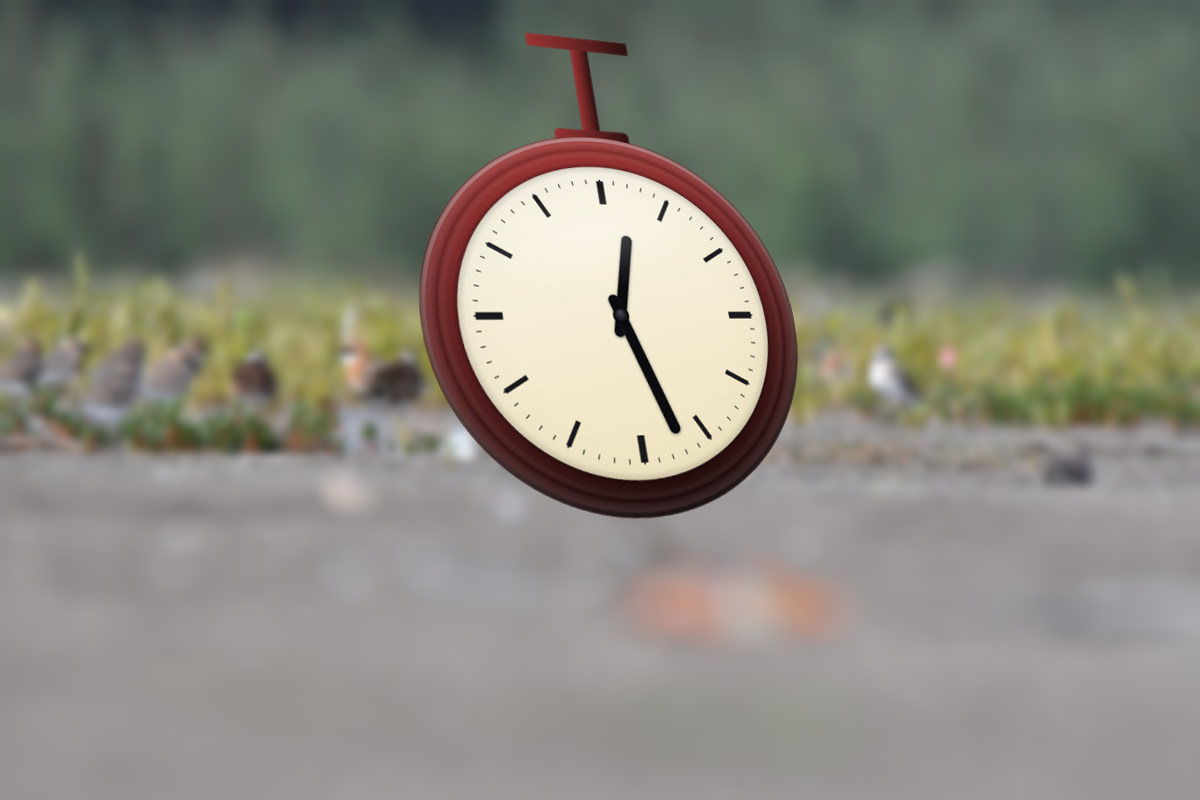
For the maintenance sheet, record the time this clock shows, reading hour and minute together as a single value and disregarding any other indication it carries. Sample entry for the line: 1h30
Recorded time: 12h27
